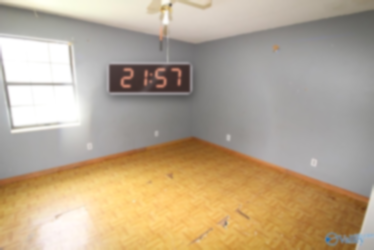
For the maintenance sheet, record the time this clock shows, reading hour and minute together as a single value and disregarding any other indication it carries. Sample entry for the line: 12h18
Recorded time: 21h57
